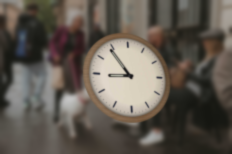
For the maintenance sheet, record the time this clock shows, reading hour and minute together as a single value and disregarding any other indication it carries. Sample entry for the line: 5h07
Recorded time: 8h54
